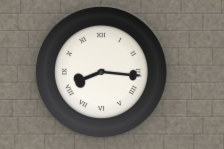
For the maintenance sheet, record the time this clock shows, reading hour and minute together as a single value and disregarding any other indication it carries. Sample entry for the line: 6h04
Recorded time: 8h16
